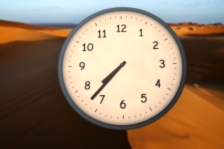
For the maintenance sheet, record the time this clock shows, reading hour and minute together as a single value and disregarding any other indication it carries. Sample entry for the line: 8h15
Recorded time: 7h37
